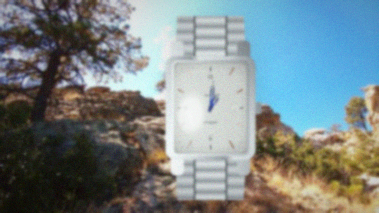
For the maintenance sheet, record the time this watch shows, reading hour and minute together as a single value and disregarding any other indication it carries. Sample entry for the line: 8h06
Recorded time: 1h01
